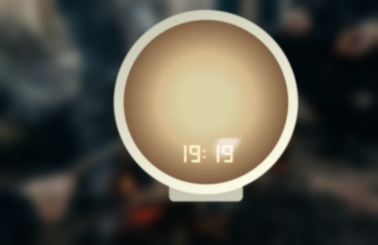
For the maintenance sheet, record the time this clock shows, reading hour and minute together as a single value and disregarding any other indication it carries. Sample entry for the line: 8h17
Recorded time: 19h19
